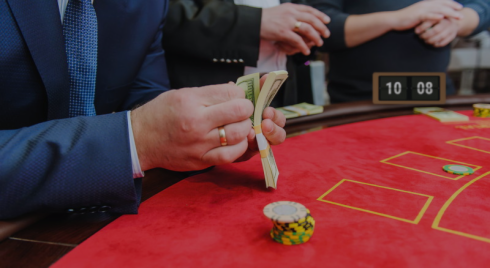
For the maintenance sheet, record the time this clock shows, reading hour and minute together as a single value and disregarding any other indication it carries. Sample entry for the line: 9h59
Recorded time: 10h08
